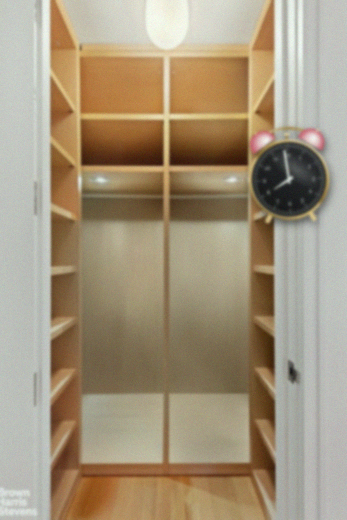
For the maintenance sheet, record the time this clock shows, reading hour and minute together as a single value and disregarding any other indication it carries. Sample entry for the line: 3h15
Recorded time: 7h59
